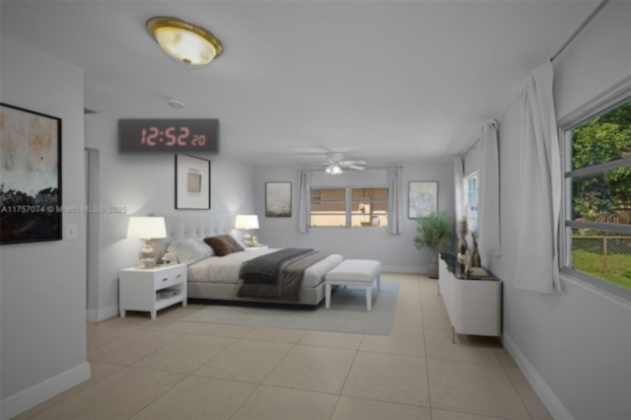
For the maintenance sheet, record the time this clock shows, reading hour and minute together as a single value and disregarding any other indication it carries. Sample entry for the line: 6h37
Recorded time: 12h52
